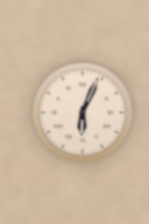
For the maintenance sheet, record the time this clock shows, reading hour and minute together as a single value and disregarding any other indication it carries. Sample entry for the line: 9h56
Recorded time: 6h04
